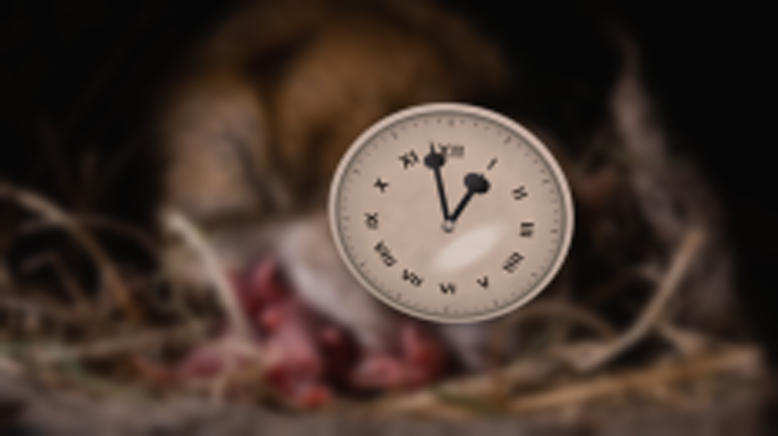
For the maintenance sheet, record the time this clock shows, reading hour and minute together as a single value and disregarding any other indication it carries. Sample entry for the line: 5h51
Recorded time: 12h58
